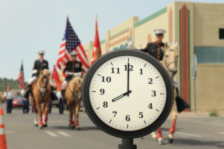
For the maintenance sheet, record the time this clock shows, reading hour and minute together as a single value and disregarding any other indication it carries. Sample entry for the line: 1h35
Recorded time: 8h00
